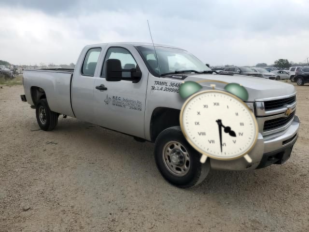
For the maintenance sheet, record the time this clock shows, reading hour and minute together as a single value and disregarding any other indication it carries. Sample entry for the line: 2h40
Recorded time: 4h31
